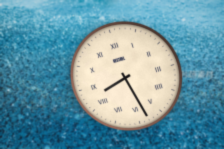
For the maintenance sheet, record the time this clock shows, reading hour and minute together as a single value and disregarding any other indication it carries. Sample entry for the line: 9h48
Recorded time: 8h28
